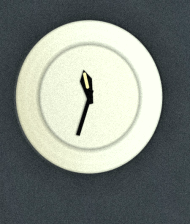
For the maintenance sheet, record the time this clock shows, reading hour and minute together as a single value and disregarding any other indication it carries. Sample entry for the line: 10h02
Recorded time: 11h33
